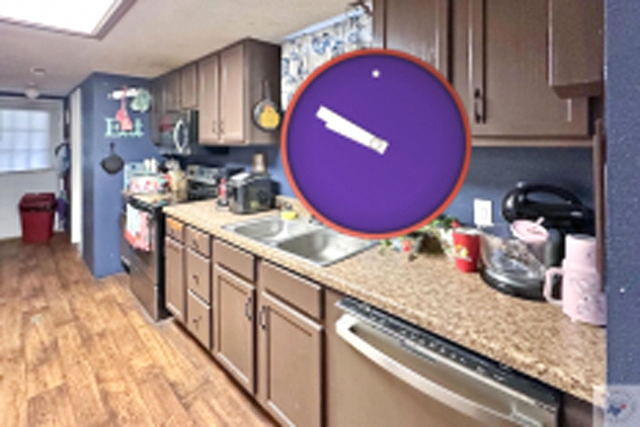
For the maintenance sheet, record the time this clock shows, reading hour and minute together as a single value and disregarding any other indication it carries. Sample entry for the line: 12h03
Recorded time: 9h50
